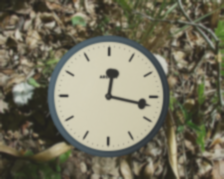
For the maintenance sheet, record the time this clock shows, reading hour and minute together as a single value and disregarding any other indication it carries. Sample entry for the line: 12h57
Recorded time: 12h17
